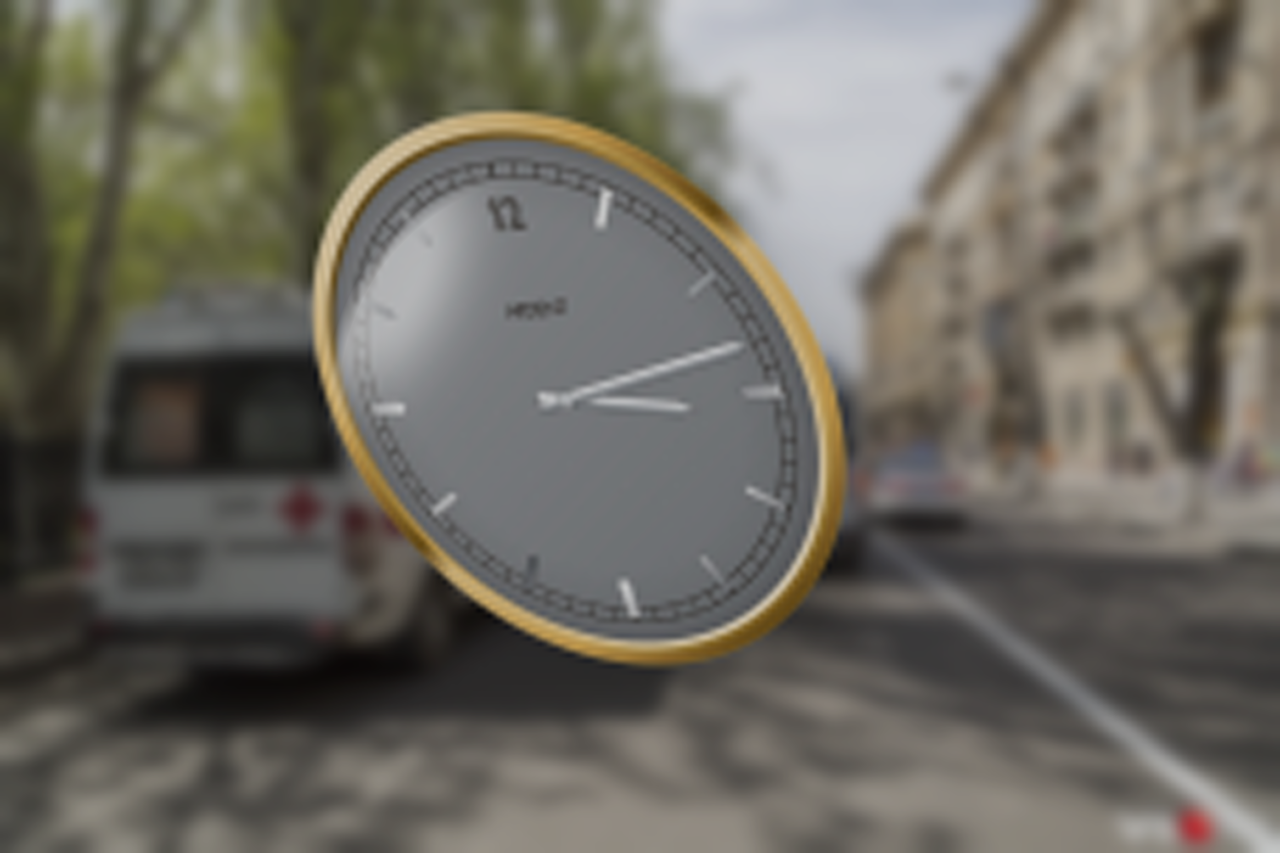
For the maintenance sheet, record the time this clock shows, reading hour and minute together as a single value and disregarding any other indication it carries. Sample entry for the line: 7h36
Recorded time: 3h13
